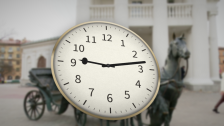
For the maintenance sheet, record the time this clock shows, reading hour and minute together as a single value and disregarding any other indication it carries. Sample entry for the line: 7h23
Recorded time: 9h13
